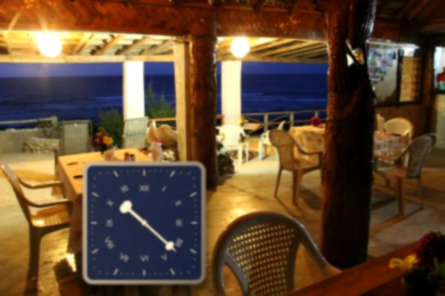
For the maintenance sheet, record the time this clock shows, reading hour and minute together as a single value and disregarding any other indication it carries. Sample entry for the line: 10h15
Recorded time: 10h22
